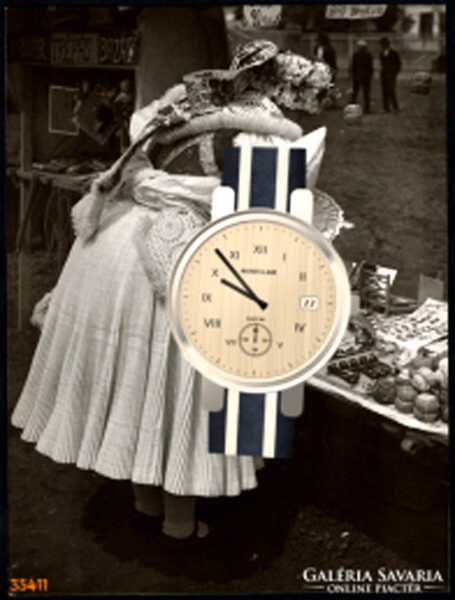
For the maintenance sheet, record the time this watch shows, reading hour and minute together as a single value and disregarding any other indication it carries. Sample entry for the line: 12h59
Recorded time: 9h53
